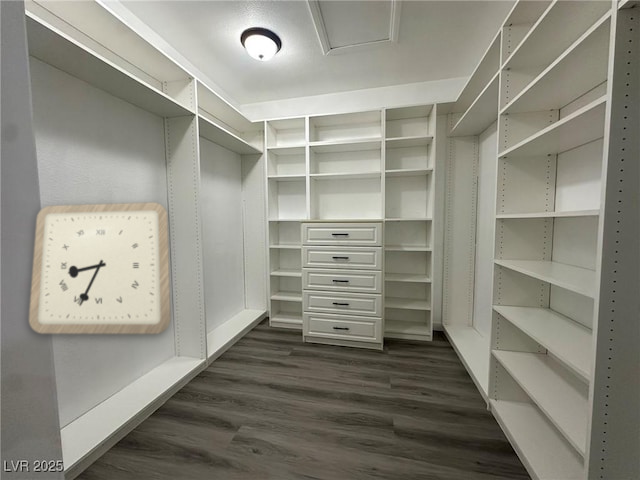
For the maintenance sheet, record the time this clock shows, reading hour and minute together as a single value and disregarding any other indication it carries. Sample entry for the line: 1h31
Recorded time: 8h34
